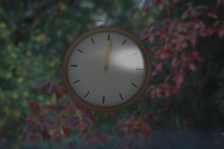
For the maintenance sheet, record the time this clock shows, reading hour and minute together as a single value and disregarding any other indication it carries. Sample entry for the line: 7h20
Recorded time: 12h01
